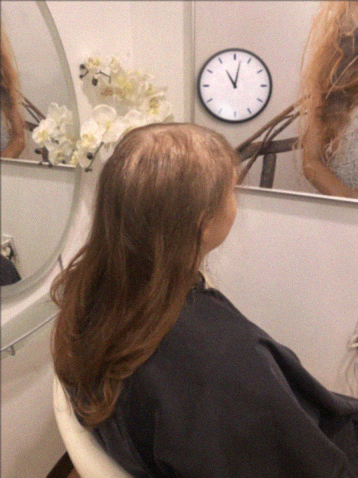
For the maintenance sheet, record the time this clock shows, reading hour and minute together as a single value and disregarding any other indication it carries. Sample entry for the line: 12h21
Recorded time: 11h02
